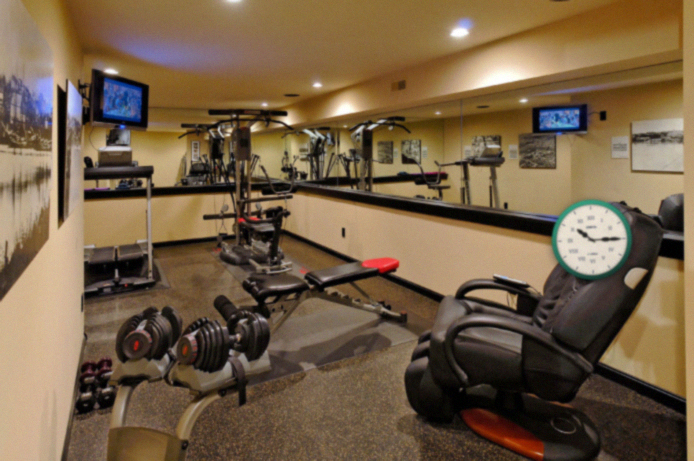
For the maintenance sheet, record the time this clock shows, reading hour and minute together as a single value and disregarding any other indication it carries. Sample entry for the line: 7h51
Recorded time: 10h15
